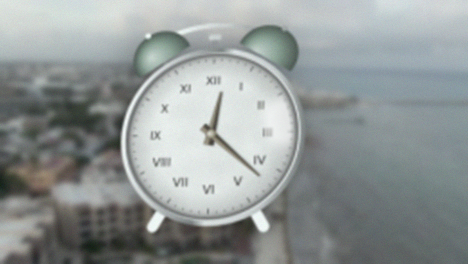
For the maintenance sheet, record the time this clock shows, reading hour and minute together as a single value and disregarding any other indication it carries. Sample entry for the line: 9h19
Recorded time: 12h22
